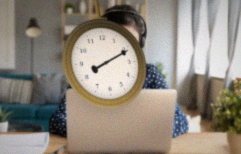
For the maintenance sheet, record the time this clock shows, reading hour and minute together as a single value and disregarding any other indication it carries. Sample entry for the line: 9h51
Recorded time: 8h11
